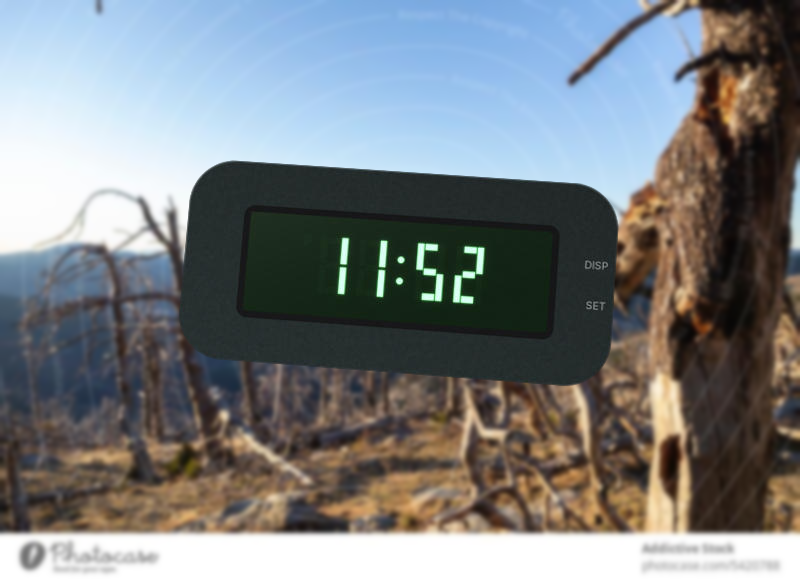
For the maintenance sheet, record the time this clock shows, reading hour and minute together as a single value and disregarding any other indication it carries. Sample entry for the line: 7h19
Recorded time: 11h52
